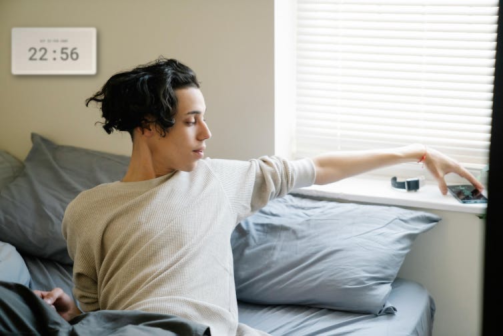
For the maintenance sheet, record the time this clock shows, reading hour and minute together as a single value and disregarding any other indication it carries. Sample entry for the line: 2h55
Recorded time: 22h56
